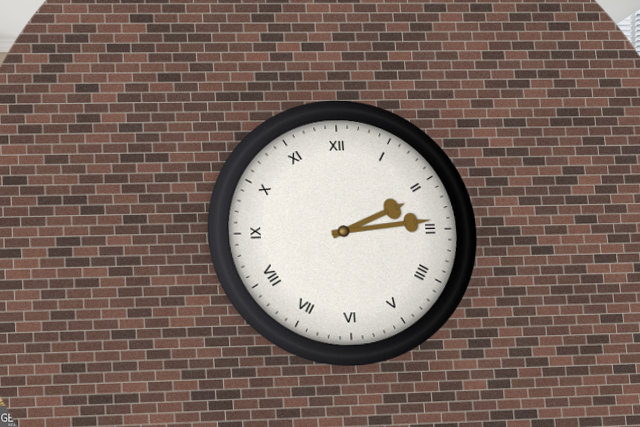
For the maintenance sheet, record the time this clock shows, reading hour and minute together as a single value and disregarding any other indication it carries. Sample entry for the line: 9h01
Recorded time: 2h14
